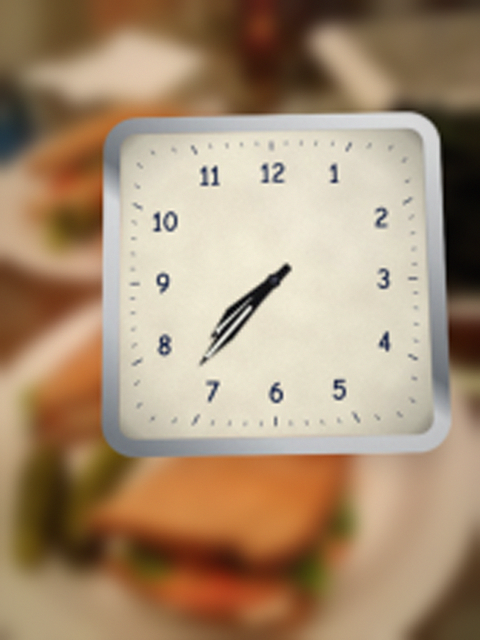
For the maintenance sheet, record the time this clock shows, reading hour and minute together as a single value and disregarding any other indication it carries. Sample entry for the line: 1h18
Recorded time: 7h37
